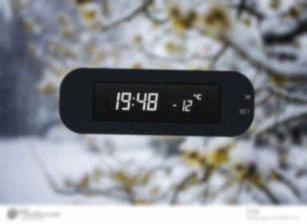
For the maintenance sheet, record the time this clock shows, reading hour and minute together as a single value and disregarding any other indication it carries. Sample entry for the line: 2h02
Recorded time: 19h48
